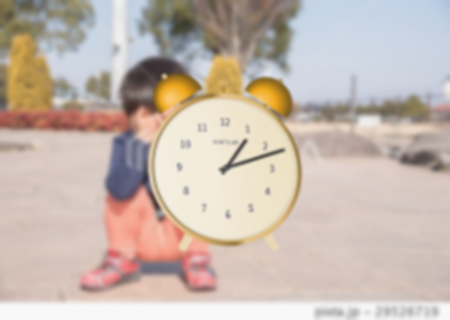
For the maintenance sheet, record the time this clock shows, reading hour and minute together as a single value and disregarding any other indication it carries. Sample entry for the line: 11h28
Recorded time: 1h12
